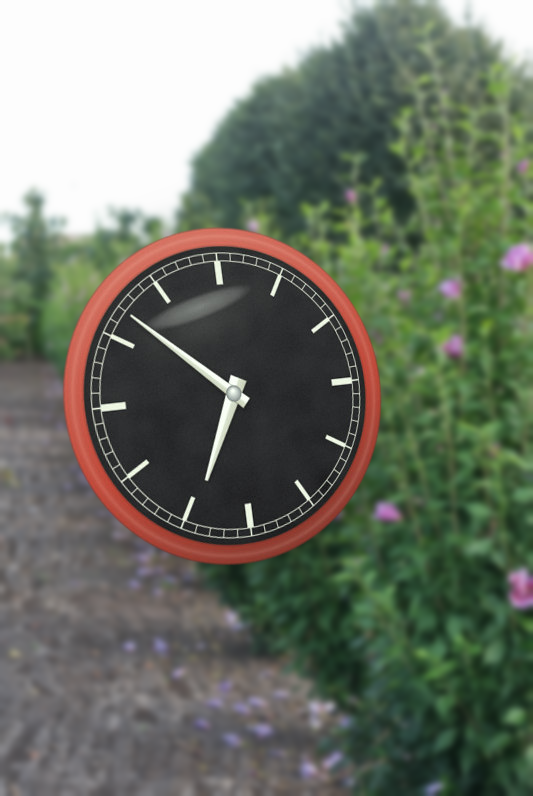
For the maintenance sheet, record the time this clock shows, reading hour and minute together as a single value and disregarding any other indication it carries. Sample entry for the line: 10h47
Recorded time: 6h52
